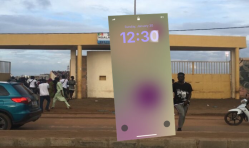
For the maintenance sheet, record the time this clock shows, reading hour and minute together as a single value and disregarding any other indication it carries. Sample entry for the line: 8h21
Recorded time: 12h30
